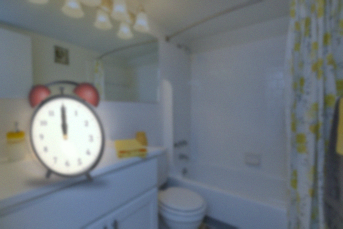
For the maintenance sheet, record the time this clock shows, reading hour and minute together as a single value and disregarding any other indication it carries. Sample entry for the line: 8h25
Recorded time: 12h00
